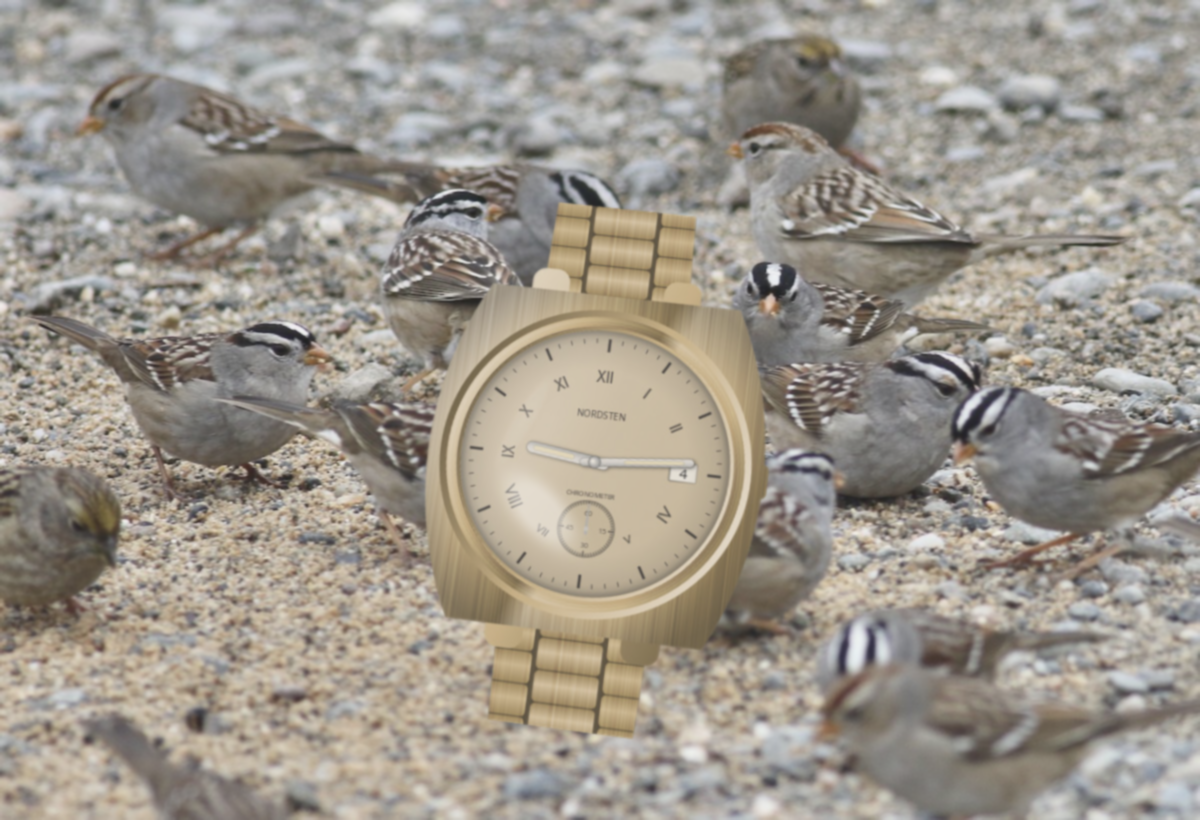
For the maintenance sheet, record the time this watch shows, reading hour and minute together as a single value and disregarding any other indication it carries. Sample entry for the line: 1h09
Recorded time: 9h14
